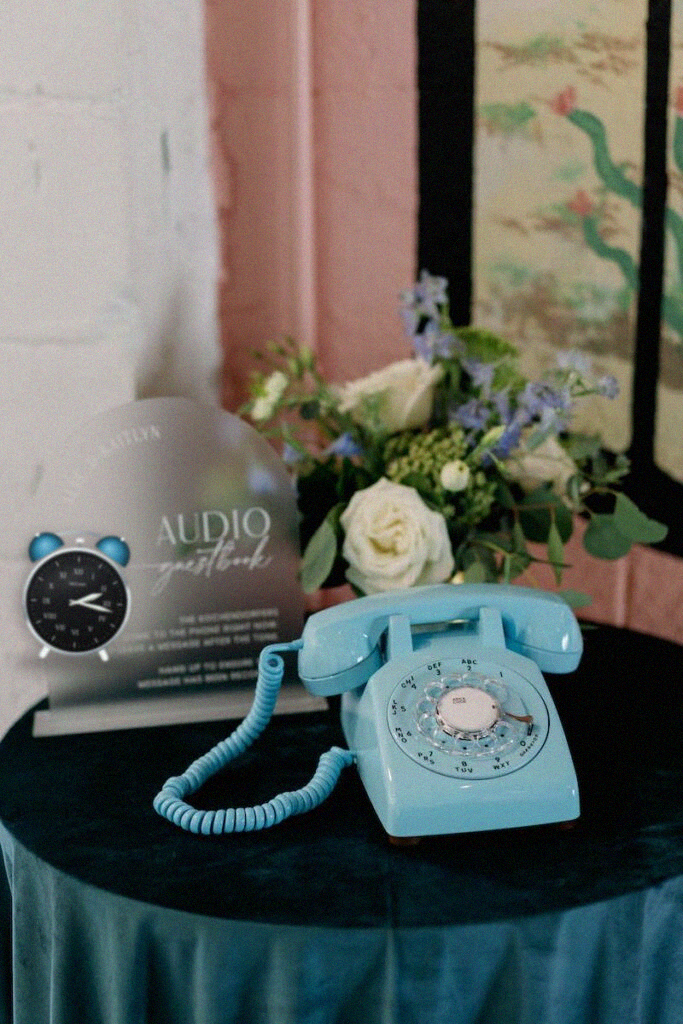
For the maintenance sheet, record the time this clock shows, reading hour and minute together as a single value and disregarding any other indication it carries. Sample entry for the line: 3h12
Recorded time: 2h17
